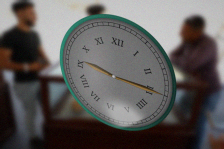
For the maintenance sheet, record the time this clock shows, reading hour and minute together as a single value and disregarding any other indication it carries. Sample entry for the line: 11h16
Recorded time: 9h15
